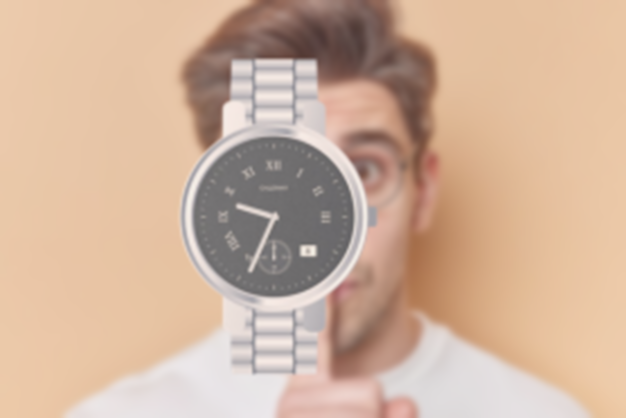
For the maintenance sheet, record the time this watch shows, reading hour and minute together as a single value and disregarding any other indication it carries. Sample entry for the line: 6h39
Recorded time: 9h34
